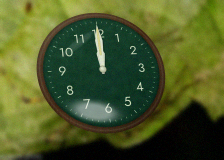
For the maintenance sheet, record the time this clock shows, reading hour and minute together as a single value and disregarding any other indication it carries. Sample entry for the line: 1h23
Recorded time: 12h00
